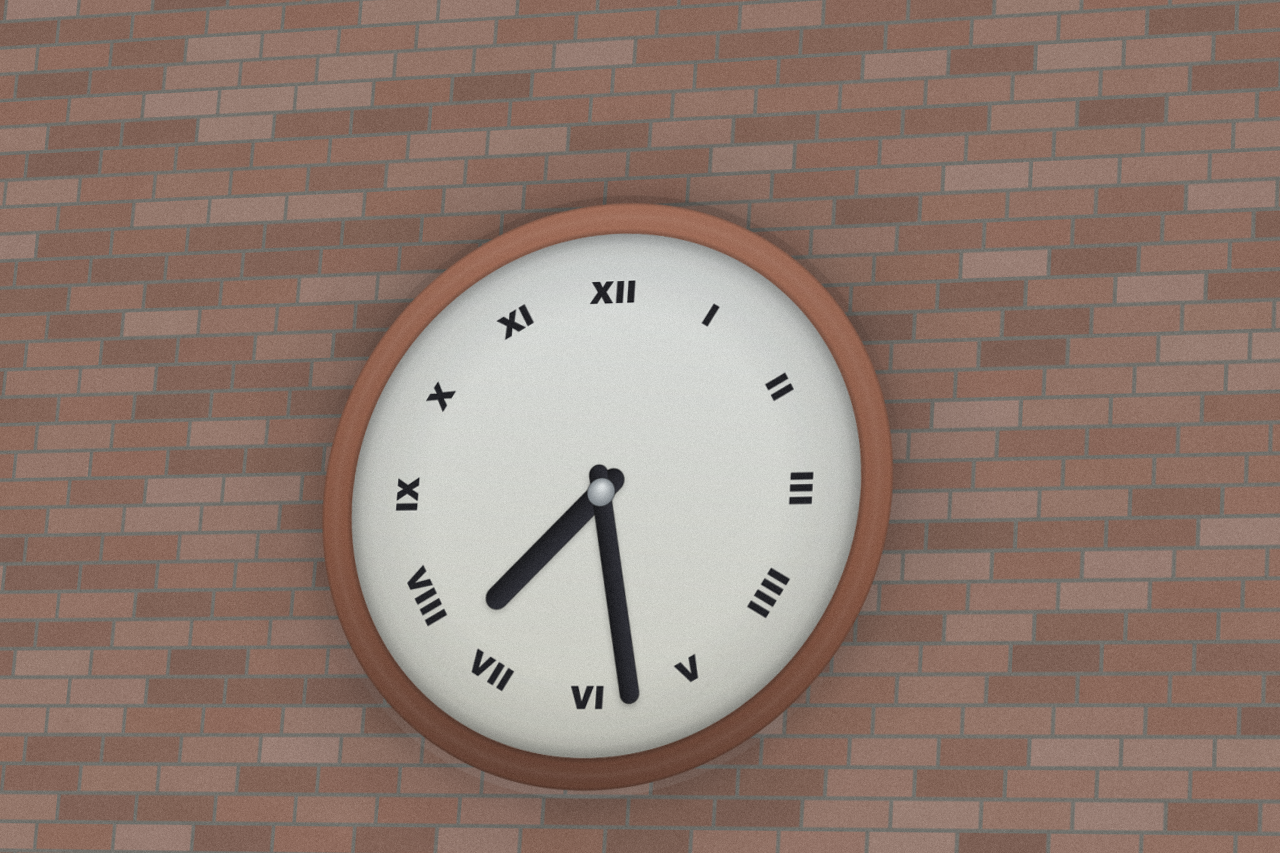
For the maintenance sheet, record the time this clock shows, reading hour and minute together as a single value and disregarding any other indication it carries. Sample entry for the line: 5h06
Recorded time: 7h28
